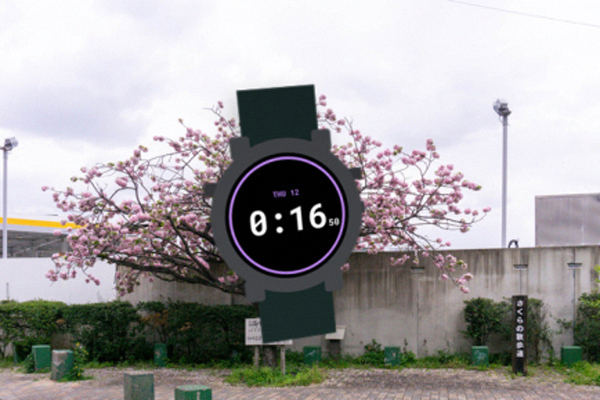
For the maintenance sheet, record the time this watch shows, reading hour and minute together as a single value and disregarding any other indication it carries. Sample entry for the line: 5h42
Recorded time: 0h16
